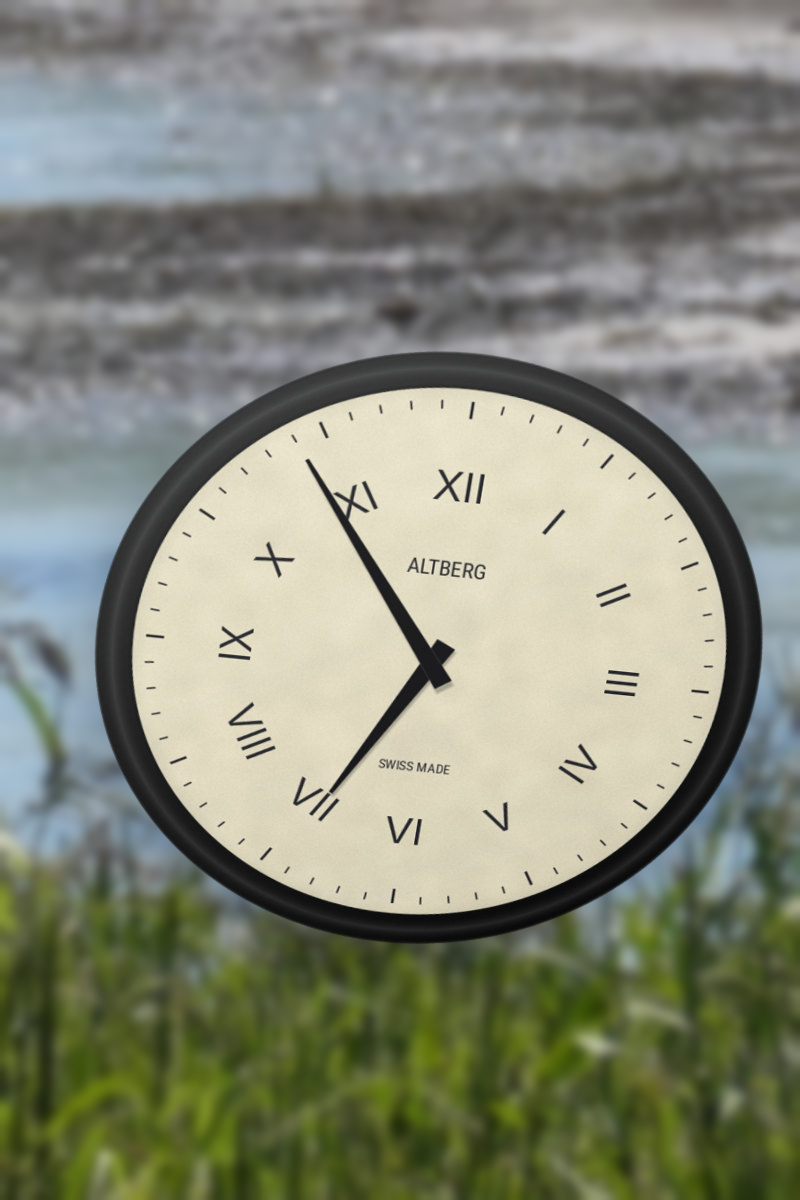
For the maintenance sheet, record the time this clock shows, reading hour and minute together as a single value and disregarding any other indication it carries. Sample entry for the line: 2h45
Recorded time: 6h54
